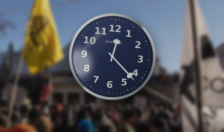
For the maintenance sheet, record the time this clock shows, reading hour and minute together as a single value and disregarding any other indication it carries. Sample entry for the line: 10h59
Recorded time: 12h22
